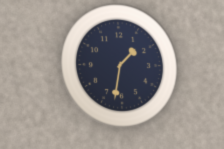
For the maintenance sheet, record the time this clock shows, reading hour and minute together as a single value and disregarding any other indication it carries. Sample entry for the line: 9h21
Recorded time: 1h32
